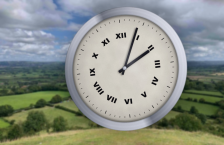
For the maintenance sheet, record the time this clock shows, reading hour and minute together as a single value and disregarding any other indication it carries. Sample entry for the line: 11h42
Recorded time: 2h04
